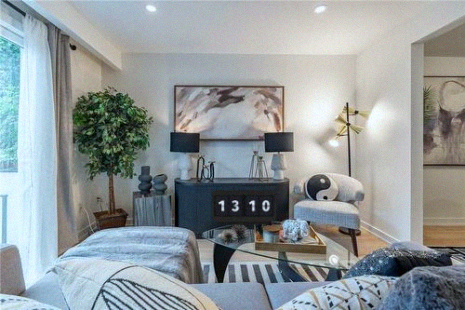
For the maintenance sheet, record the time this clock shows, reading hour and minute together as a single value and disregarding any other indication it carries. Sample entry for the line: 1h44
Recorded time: 13h10
